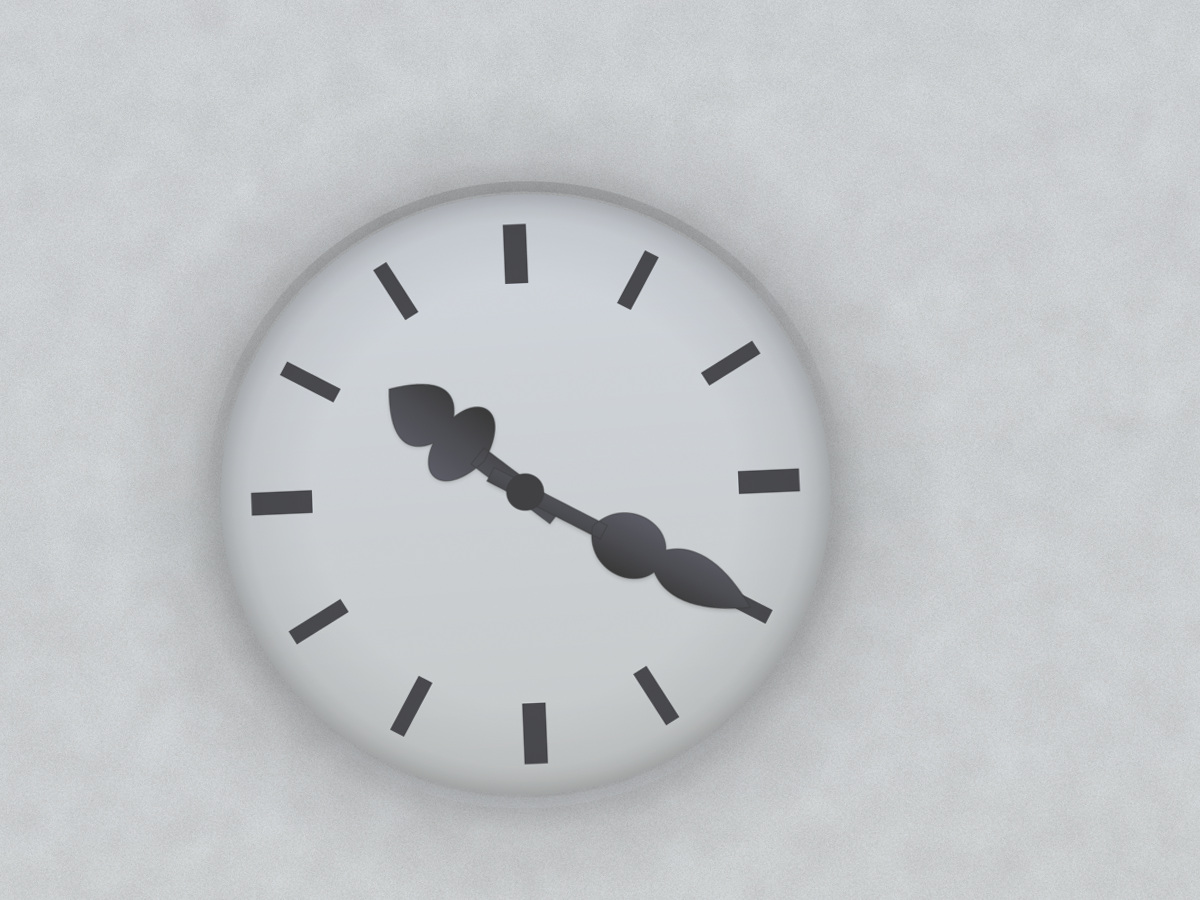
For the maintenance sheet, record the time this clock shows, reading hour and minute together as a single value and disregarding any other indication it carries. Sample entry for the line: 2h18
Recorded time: 10h20
